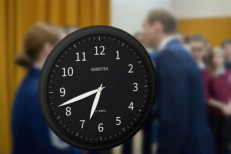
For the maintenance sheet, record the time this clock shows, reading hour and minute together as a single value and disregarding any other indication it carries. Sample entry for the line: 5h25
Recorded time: 6h42
